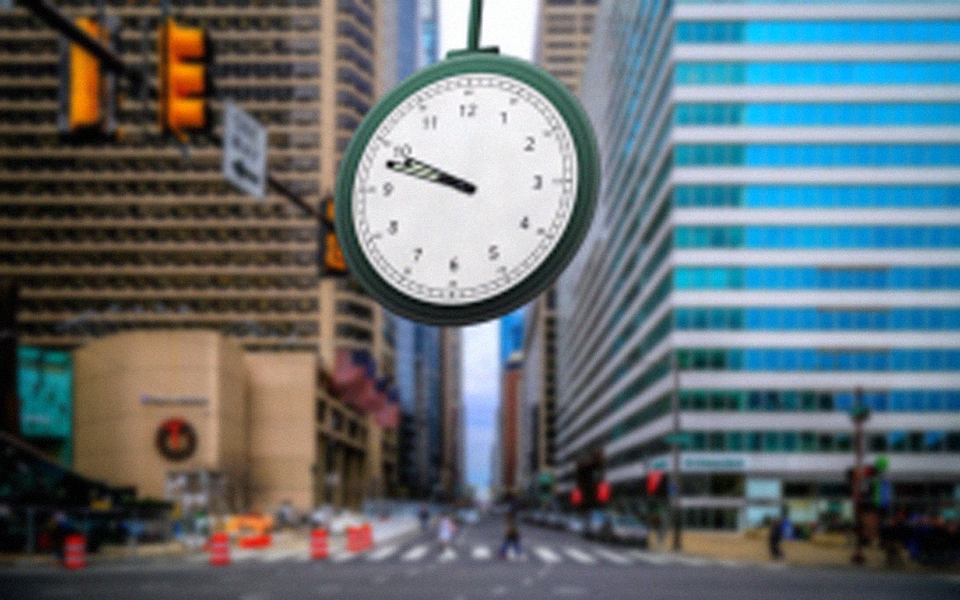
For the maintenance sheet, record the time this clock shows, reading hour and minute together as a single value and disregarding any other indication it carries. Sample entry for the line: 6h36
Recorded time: 9h48
